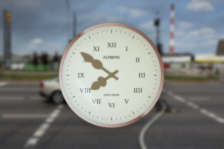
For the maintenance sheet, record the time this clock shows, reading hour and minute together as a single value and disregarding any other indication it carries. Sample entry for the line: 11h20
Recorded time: 7h51
